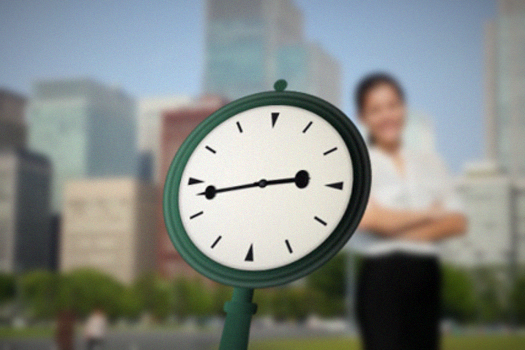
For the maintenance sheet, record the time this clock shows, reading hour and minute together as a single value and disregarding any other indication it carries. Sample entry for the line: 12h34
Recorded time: 2h43
